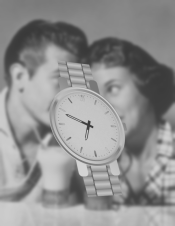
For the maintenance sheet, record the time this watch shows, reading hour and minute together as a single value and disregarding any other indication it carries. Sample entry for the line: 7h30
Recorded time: 6h49
